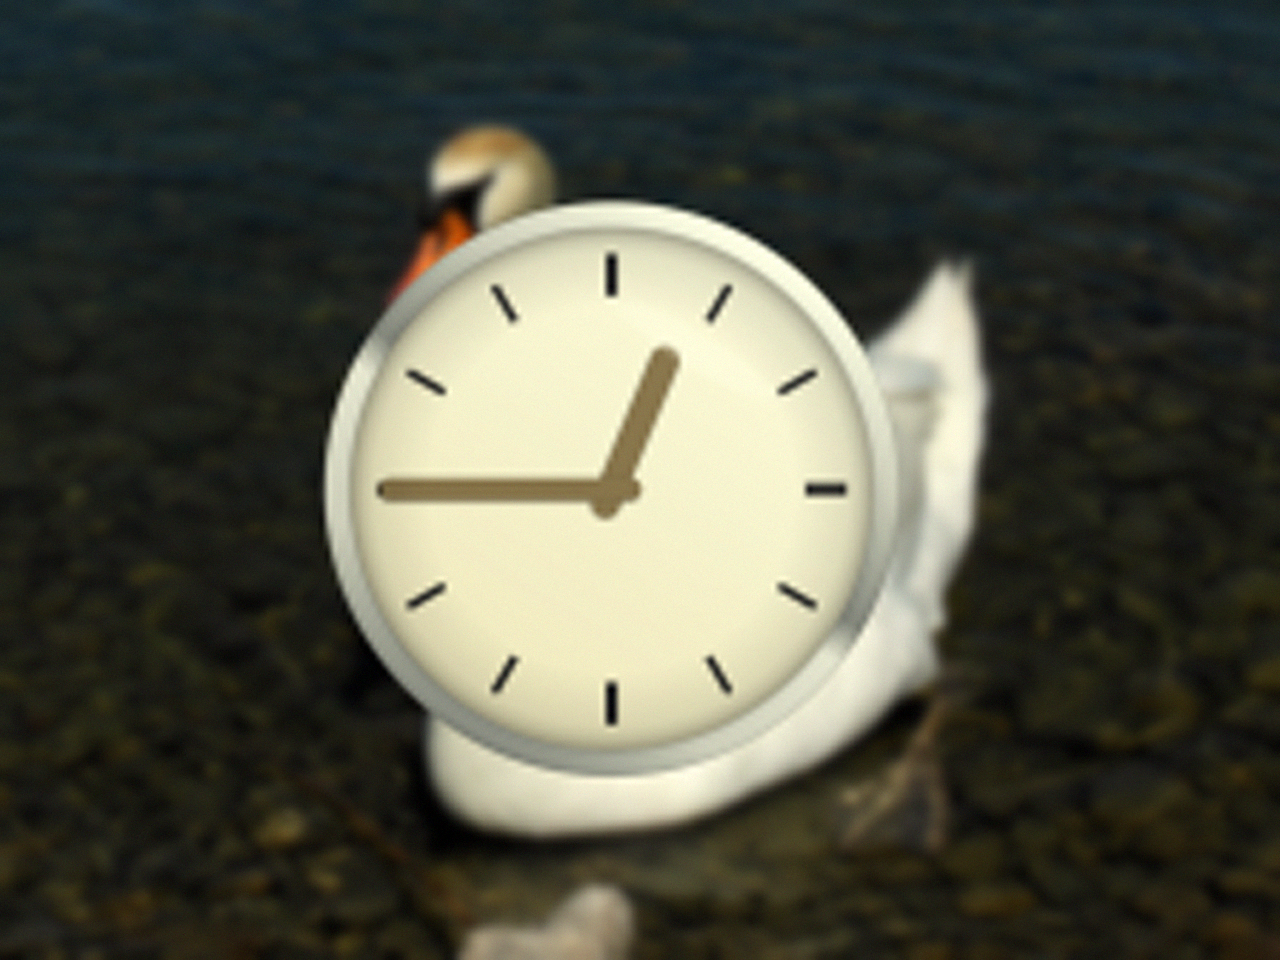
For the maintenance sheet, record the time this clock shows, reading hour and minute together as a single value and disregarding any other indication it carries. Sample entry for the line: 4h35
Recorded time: 12h45
